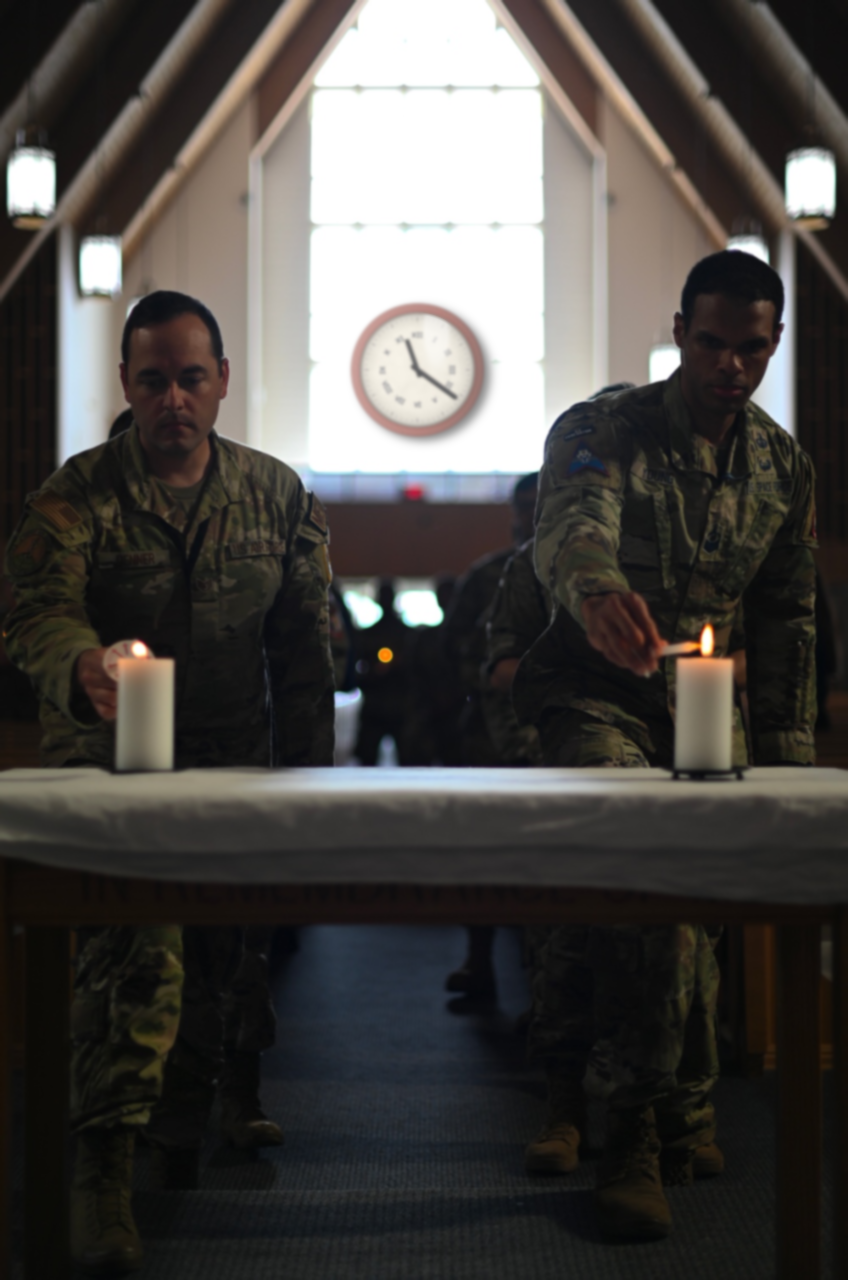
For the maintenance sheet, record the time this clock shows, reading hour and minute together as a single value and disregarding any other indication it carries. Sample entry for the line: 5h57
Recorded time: 11h21
